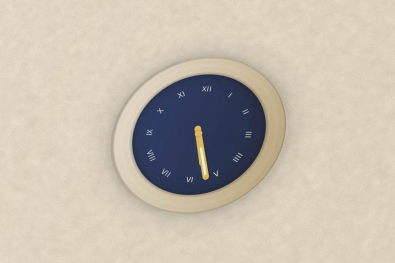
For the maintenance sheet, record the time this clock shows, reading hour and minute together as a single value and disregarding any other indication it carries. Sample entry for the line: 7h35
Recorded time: 5h27
